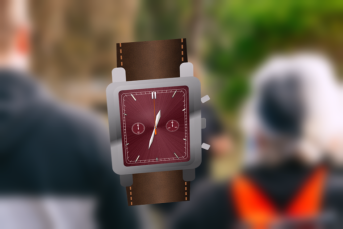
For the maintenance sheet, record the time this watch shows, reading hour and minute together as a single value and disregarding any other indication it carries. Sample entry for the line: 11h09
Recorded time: 12h33
